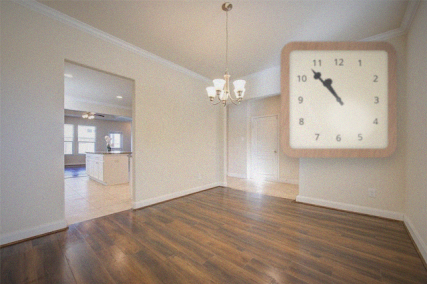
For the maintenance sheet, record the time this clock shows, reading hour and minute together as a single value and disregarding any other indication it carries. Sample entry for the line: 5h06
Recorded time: 10h53
